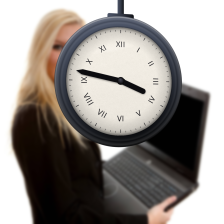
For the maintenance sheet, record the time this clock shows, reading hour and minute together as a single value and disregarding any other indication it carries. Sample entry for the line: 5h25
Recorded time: 3h47
